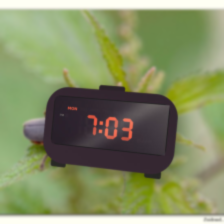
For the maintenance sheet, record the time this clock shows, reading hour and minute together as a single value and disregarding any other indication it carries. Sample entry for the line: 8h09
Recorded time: 7h03
